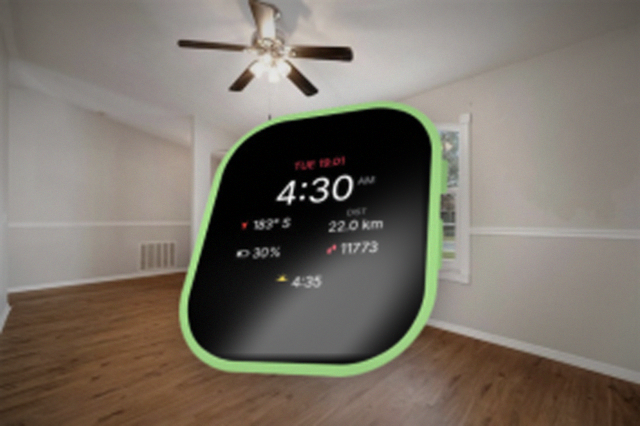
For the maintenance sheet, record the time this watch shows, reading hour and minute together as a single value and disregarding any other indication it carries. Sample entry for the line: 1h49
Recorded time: 4h30
